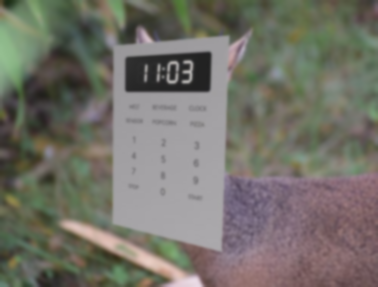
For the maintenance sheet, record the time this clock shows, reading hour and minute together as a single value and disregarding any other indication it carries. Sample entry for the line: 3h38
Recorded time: 11h03
